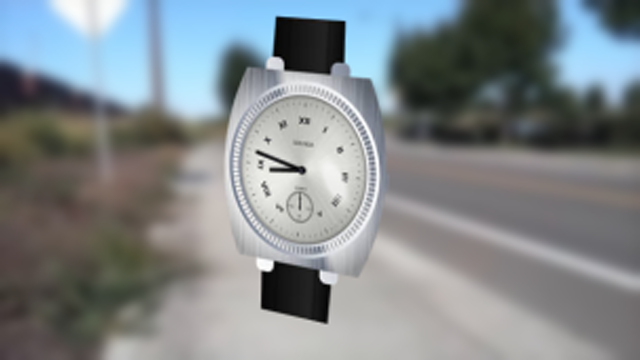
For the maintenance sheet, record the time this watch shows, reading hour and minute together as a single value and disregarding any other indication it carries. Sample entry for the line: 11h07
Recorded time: 8h47
